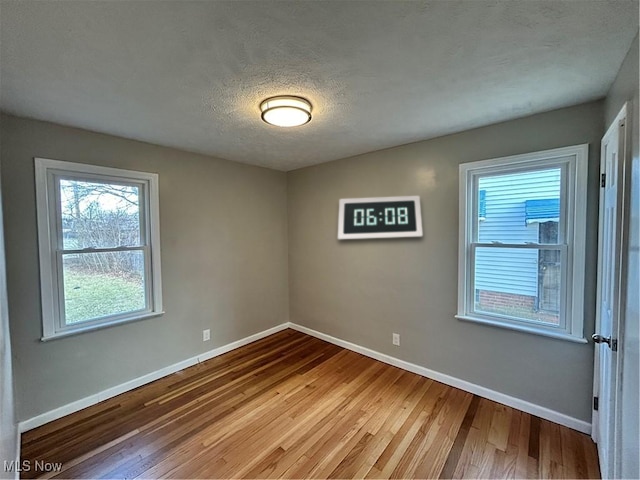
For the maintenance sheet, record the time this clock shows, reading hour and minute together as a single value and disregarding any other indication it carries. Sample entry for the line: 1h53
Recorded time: 6h08
